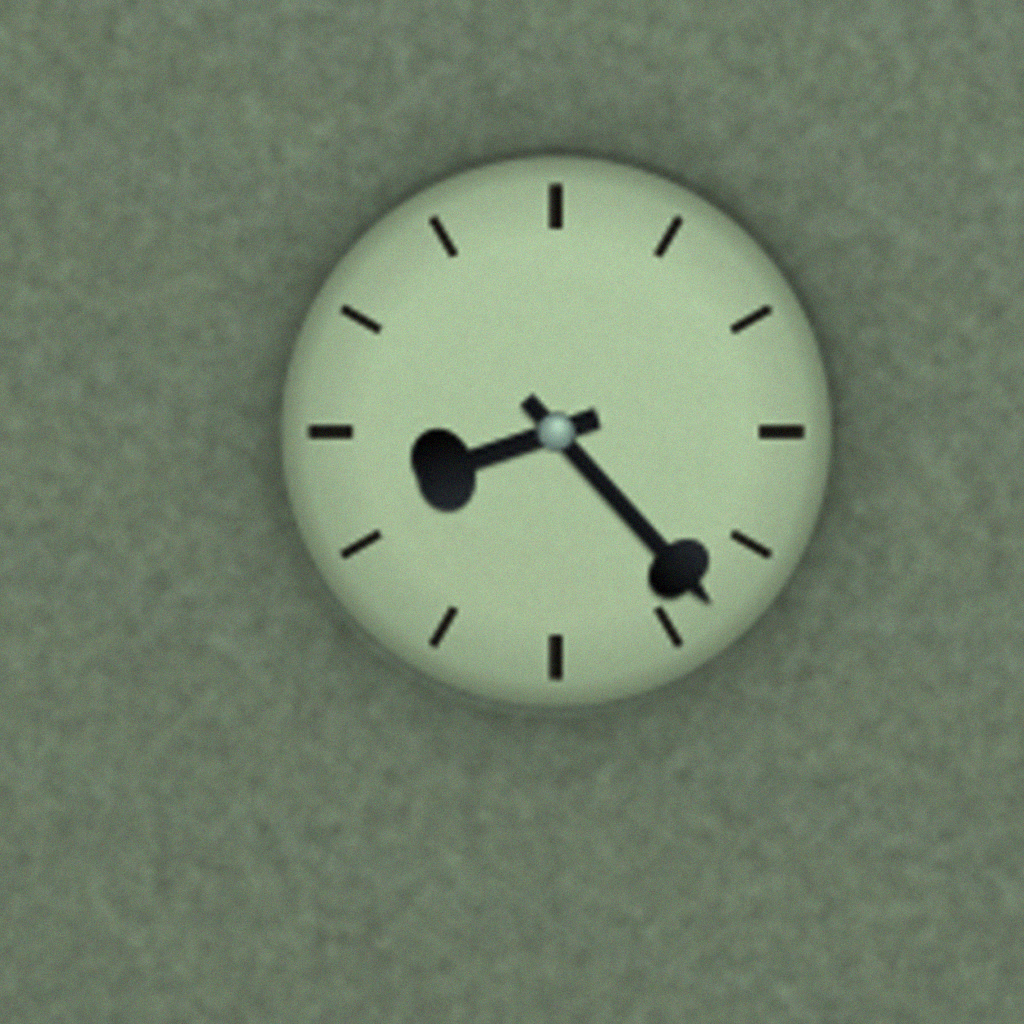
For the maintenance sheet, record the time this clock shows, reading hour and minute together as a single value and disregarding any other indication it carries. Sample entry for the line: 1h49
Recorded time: 8h23
